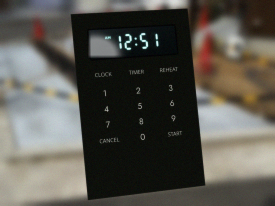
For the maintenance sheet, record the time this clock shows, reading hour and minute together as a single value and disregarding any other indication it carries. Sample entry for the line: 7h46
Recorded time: 12h51
